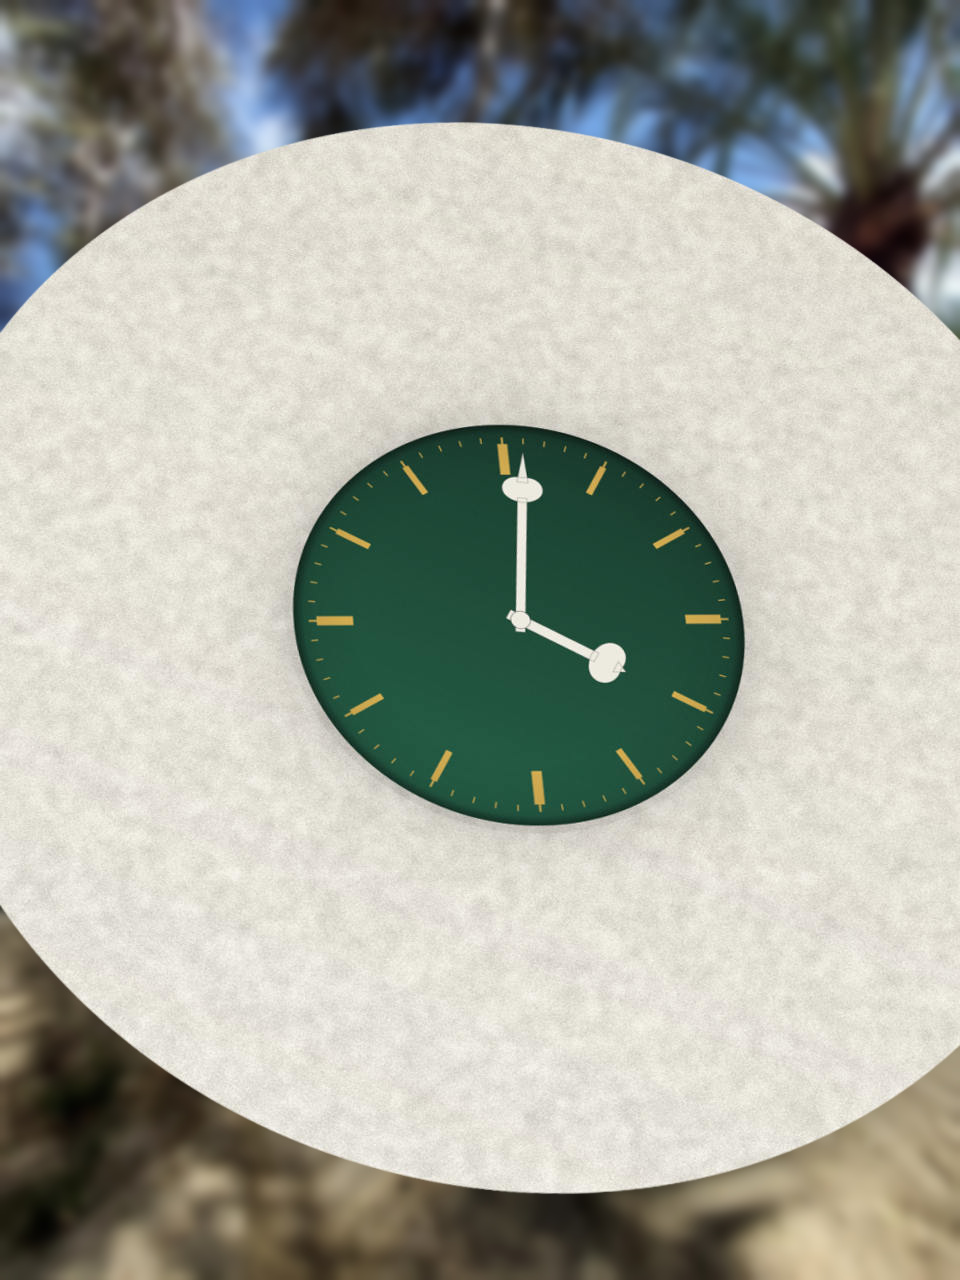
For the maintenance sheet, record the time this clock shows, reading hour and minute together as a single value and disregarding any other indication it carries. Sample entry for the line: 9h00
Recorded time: 4h01
